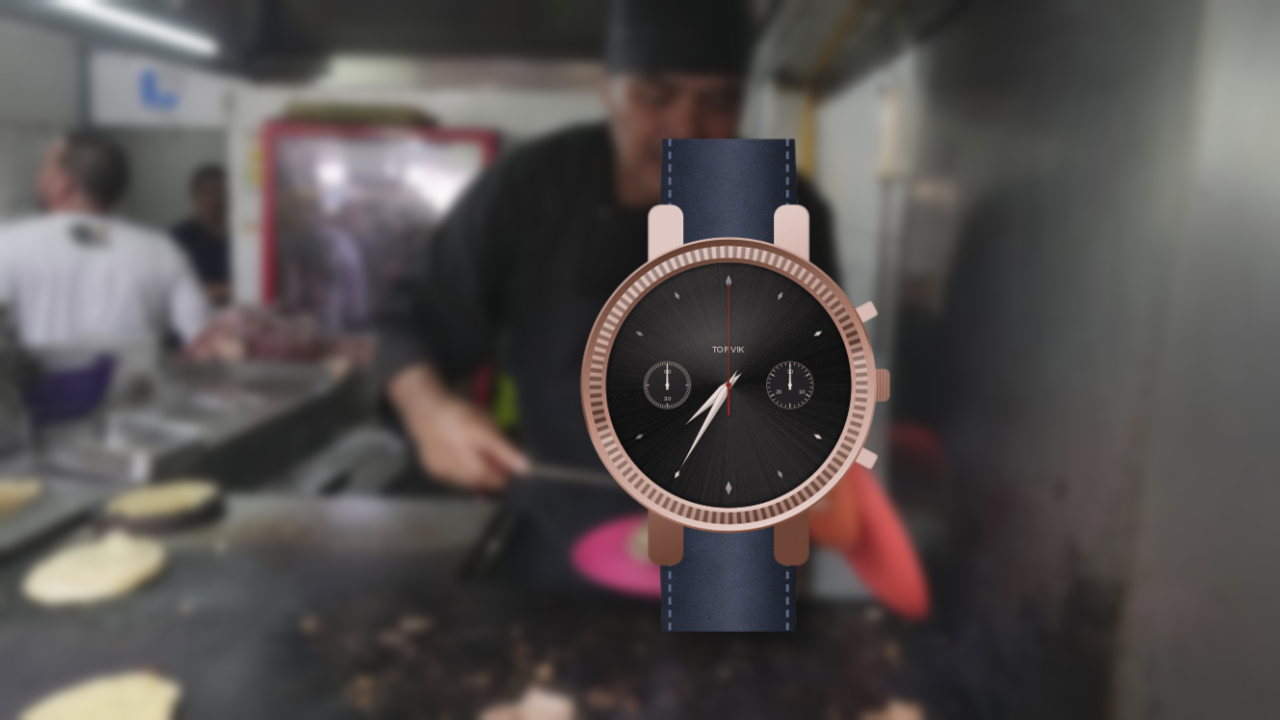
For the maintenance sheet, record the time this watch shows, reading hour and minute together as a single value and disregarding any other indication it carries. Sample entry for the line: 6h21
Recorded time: 7h35
